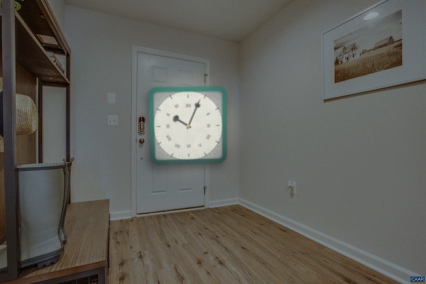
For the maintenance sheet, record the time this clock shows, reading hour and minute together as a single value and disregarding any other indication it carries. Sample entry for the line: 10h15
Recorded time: 10h04
